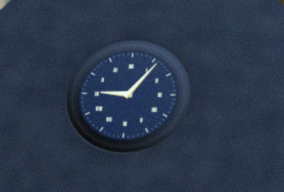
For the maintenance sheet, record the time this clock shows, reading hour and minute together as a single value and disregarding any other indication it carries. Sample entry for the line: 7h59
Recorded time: 9h06
